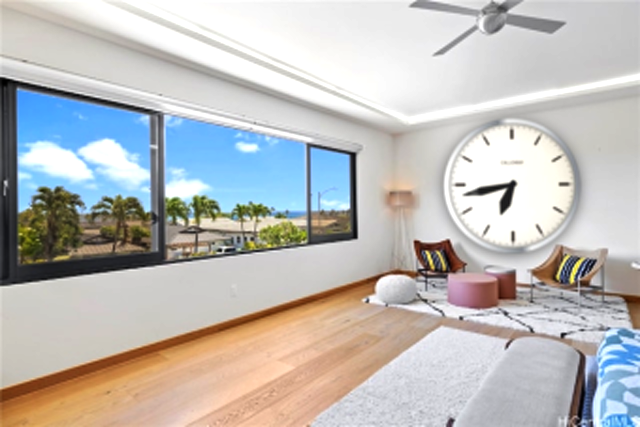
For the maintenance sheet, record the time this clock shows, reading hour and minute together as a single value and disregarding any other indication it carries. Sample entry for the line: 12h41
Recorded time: 6h43
